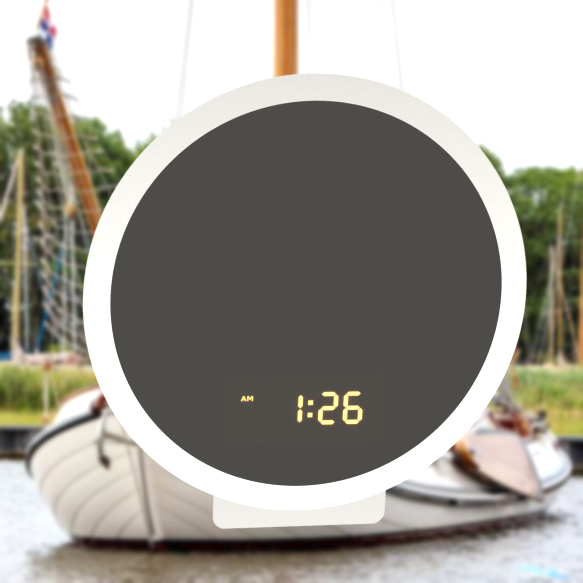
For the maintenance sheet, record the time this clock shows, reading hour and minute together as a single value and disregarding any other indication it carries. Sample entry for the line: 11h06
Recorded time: 1h26
